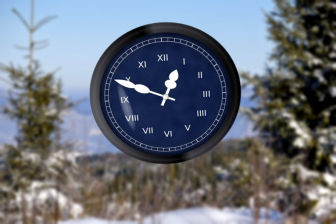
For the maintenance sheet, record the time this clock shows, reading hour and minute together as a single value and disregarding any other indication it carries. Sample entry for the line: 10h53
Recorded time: 12h49
